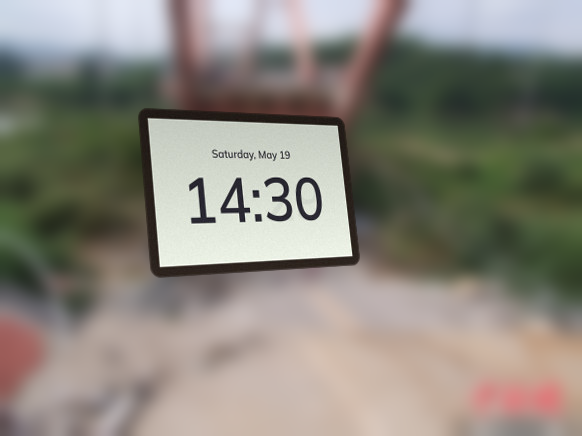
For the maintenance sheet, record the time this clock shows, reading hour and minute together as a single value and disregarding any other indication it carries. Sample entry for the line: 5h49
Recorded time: 14h30
